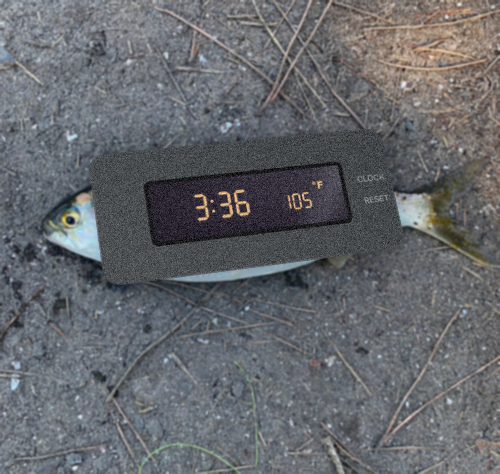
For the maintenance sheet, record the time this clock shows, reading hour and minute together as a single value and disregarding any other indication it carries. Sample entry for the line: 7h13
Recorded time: 3h36
